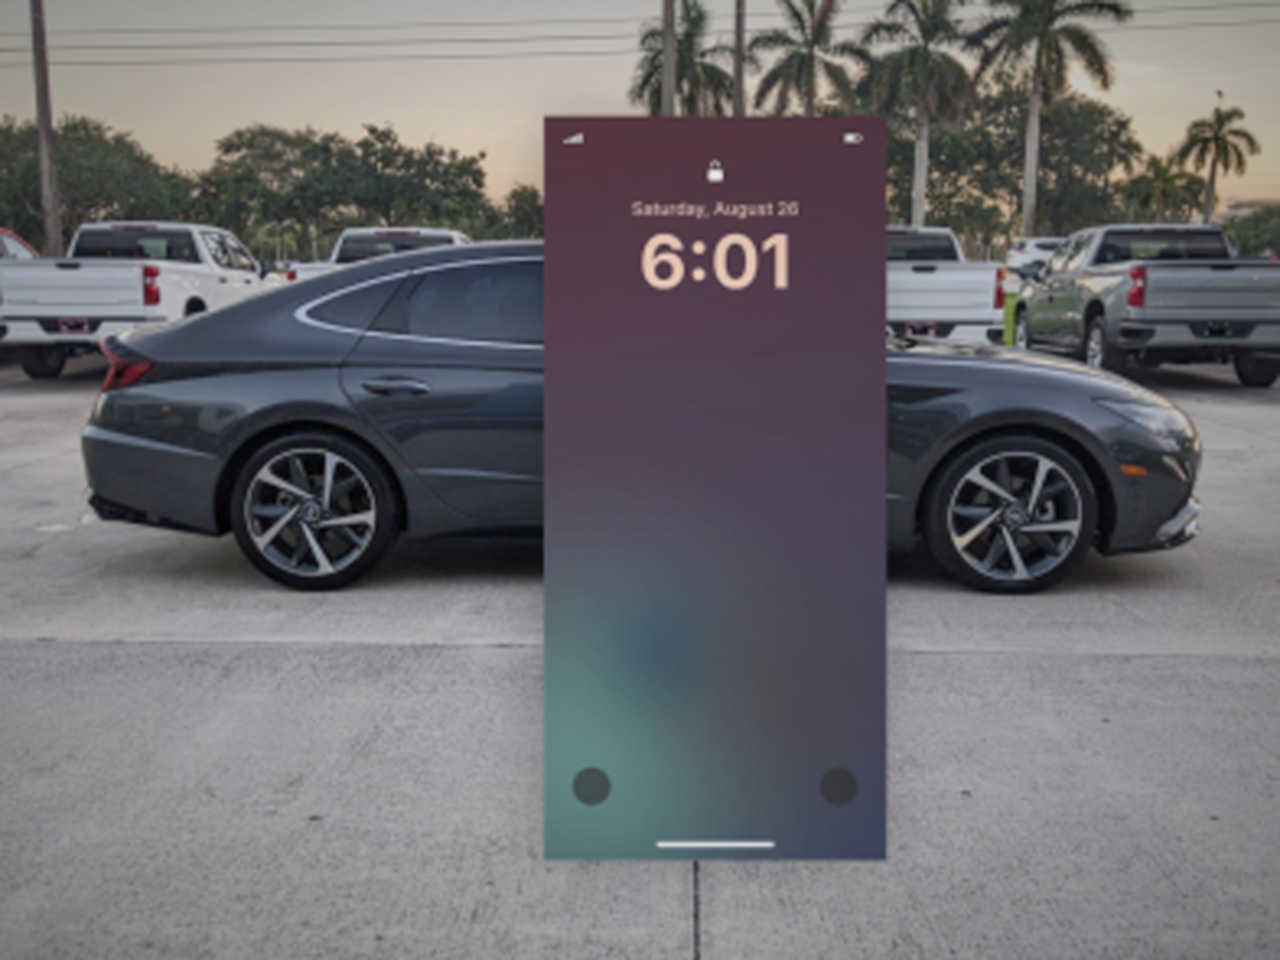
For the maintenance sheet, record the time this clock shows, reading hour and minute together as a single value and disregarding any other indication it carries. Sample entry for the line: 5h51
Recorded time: 6h01
